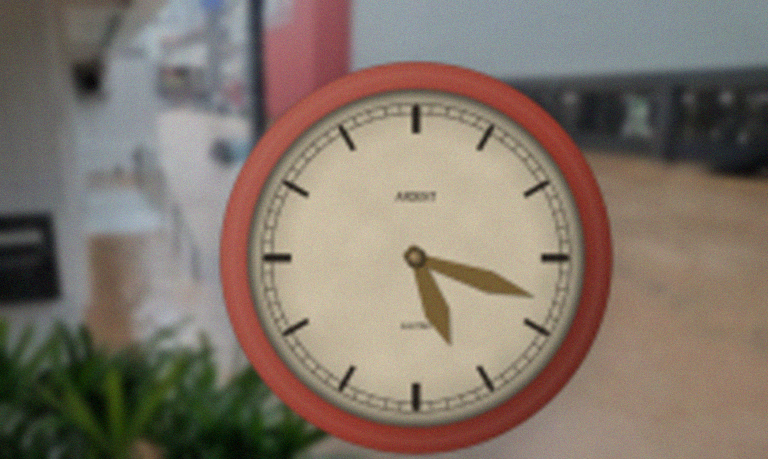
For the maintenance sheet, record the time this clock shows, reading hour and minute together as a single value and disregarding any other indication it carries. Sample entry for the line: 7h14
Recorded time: 5h18
